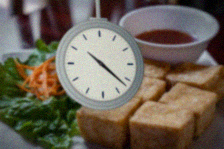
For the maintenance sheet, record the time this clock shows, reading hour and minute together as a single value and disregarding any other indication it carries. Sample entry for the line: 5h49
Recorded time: 10h22
